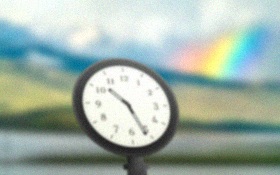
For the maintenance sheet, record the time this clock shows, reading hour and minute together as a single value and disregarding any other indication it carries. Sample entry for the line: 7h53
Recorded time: 10h26
